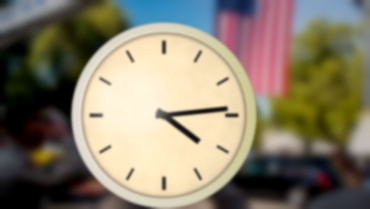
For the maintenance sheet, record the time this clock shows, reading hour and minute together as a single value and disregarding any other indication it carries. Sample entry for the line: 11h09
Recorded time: 4h14
